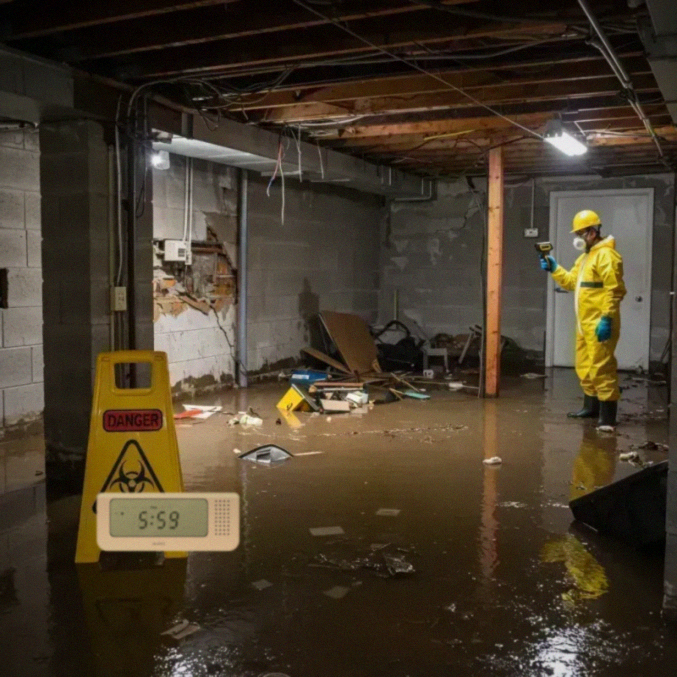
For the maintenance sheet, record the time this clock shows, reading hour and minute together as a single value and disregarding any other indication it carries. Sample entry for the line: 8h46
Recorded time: 5h59
